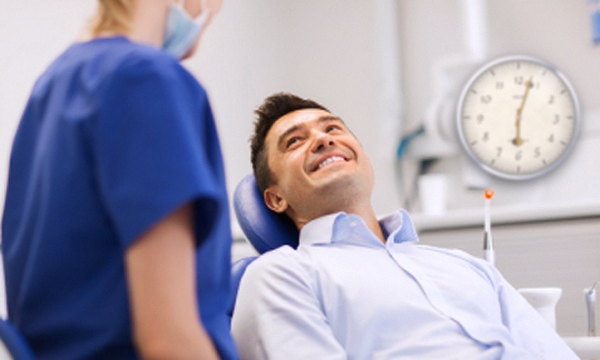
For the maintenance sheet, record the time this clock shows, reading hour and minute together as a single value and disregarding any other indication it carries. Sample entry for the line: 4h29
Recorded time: 6h03
